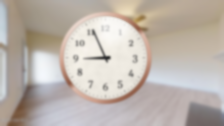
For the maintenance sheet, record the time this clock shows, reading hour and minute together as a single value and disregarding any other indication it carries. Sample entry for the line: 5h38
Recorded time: 8h56
